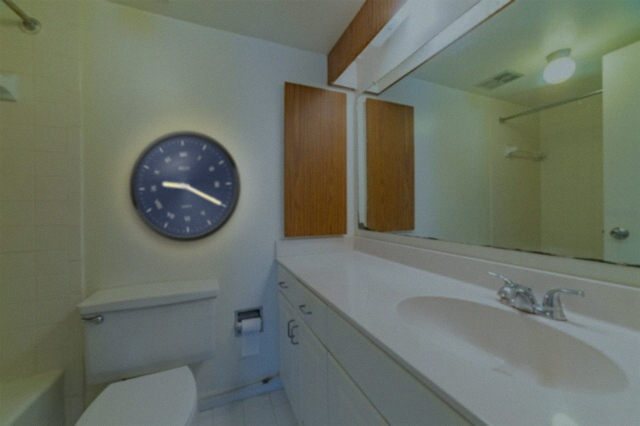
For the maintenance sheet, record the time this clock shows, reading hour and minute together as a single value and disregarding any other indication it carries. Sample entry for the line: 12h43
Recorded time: 9h20
